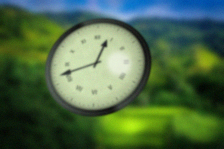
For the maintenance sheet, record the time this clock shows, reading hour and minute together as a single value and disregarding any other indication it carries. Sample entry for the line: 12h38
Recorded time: 12h42
